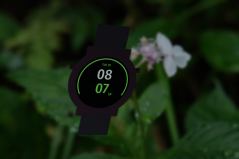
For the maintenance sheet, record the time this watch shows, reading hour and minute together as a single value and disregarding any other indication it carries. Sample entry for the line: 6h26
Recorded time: 8h07
